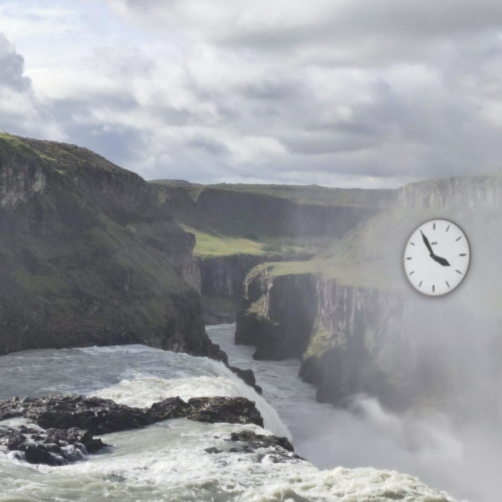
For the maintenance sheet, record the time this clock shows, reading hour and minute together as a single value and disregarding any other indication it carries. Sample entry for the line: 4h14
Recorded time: 3h55
